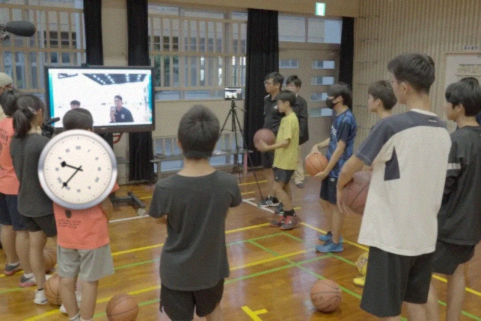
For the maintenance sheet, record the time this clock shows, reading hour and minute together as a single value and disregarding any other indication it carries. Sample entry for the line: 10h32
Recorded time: 9h37
